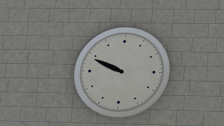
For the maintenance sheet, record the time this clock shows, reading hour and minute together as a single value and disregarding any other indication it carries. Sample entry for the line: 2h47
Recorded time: 9h49
